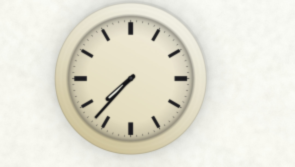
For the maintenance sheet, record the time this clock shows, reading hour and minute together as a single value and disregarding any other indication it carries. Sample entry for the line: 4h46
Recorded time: 7h37
